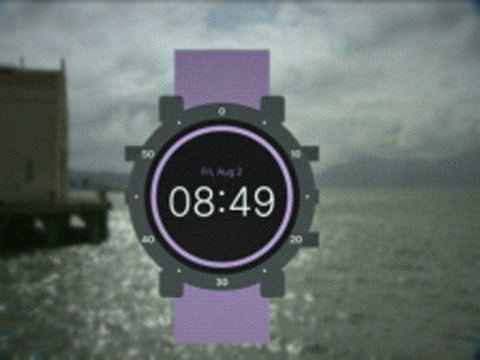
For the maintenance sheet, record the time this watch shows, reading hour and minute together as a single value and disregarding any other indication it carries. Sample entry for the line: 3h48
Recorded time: 8h49
